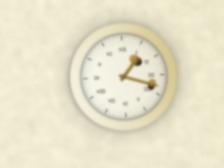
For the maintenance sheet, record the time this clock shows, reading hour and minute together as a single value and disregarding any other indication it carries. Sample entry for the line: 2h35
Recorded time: 1h18
